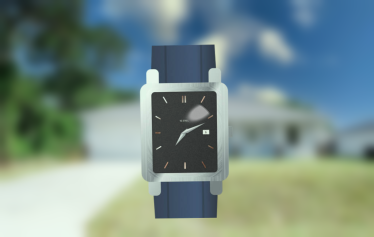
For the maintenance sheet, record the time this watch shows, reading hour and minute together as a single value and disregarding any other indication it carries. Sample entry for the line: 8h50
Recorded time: 7h11
